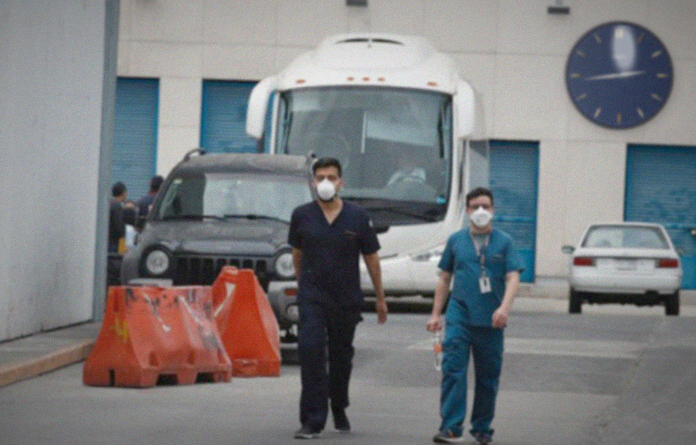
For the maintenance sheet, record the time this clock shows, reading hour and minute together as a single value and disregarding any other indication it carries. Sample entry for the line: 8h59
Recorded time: 2h44
